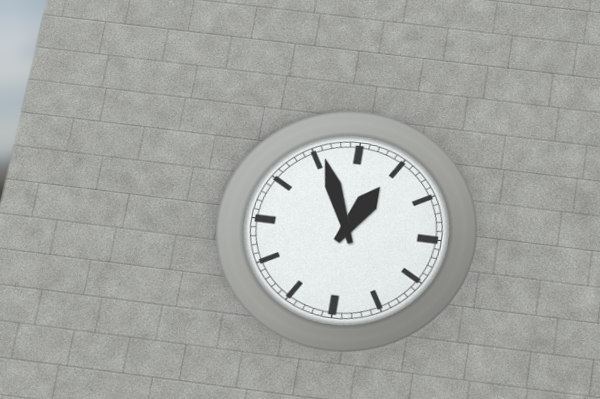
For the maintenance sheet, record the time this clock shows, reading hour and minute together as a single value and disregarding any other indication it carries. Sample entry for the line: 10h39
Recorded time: 12h56
